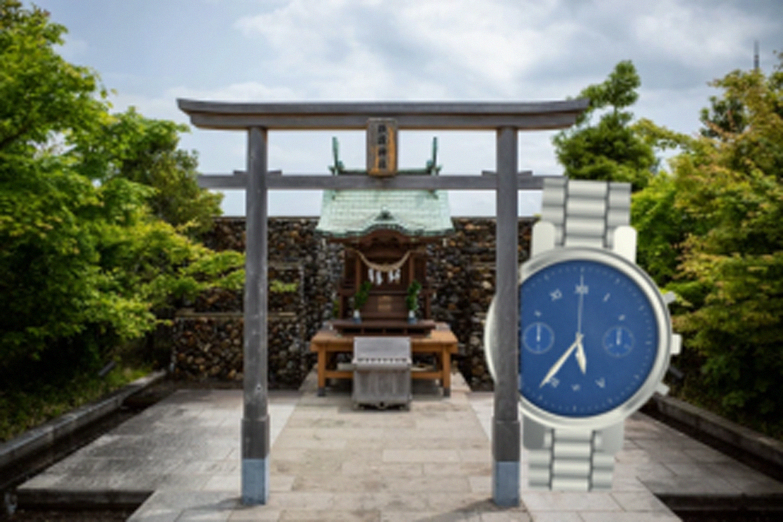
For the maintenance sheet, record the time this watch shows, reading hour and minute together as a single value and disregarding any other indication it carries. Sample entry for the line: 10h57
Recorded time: 5h36
